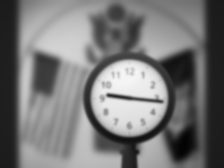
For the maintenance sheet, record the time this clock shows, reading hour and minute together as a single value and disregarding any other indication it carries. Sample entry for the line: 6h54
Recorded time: 9h16
